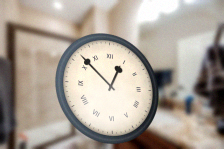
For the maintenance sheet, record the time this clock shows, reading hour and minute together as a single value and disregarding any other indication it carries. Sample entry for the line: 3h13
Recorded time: 12h52
